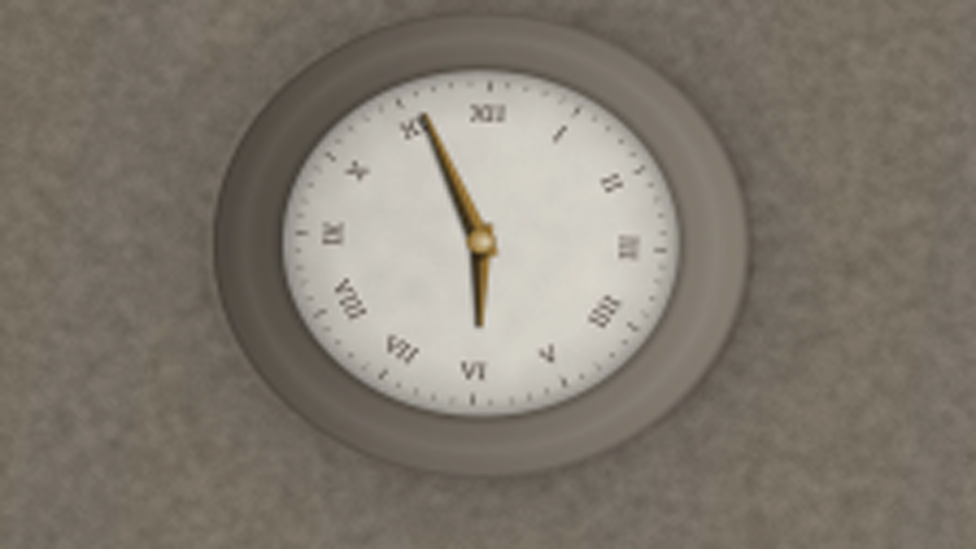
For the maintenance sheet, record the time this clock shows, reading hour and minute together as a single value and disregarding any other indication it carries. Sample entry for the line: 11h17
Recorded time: 5h56
